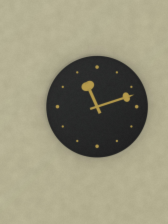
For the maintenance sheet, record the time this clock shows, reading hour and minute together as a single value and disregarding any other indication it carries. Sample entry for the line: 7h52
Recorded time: 11h12
